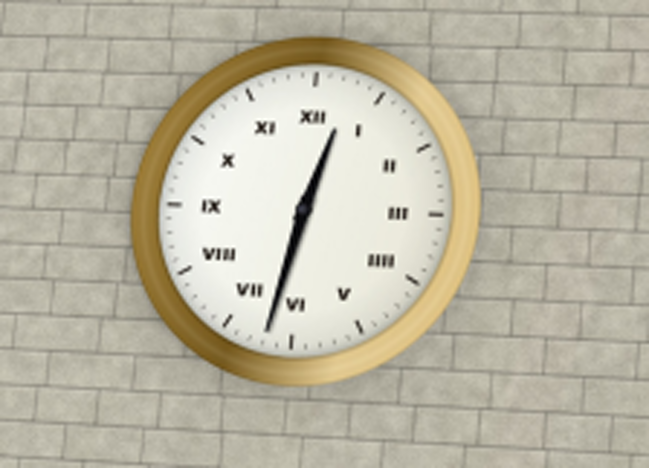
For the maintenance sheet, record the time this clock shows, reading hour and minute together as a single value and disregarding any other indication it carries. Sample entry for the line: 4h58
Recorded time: 12h32
